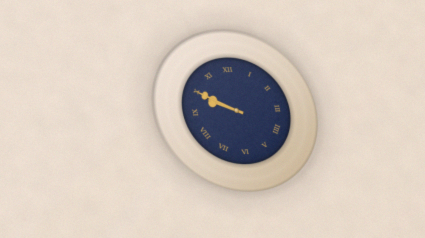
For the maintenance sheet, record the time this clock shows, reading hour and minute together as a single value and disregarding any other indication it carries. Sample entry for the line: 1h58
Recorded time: 9h50
